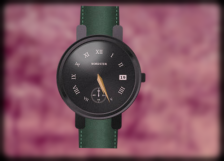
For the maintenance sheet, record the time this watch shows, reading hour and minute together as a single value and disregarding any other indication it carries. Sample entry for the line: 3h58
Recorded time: 5h26
